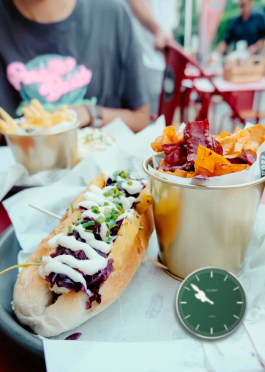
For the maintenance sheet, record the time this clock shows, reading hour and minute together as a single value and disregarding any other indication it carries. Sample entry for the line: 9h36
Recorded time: 9h52
